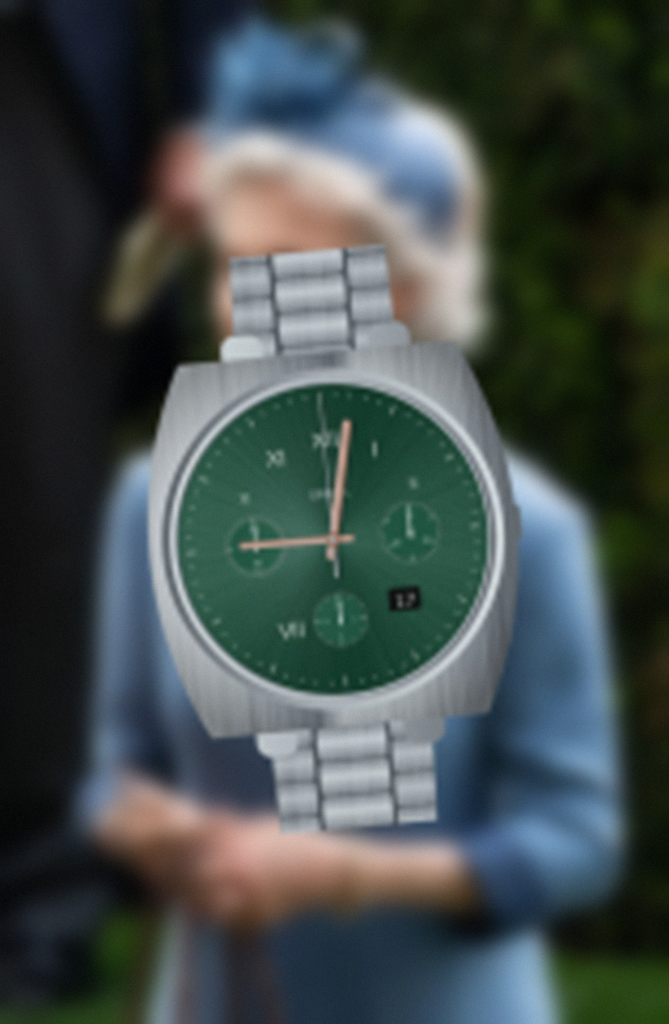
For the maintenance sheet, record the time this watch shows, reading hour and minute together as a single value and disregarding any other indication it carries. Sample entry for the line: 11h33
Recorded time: 9h02
